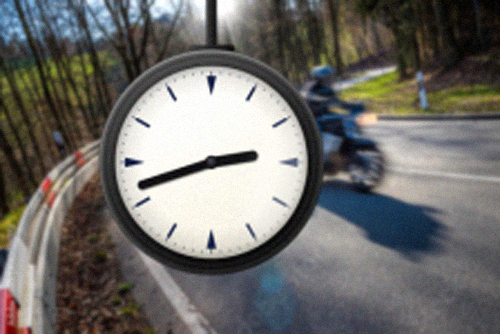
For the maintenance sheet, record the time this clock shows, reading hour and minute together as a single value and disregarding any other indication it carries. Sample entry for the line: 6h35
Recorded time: 2h42
